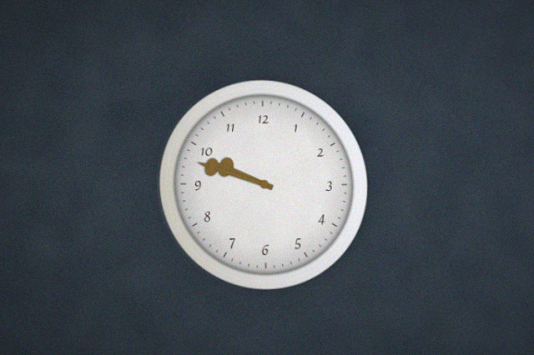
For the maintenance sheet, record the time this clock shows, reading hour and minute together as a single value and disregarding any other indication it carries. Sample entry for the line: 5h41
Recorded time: 9h48
